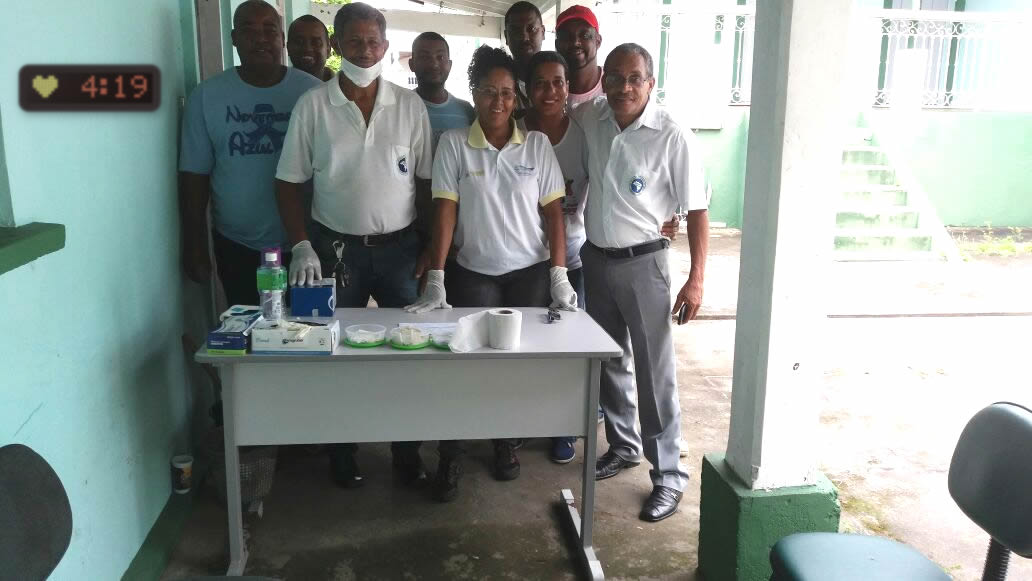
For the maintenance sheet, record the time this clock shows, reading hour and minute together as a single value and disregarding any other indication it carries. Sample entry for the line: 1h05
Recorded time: 4h19
